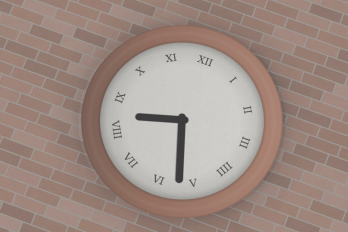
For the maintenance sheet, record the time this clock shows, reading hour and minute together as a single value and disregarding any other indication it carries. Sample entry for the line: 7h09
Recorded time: 8h27
